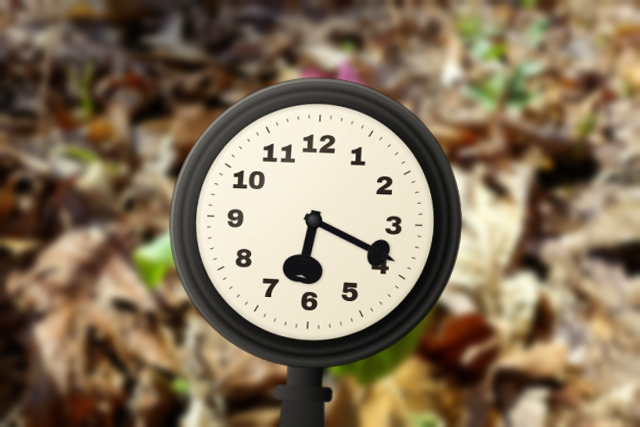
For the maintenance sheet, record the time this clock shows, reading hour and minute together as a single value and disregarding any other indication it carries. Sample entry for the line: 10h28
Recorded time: 6h19
